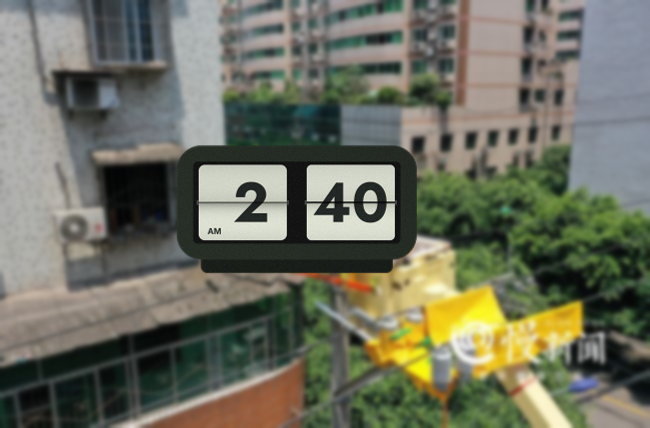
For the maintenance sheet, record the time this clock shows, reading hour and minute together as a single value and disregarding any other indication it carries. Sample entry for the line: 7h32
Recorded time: 2h40
